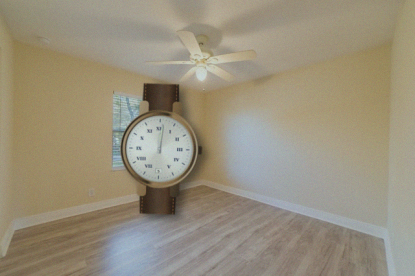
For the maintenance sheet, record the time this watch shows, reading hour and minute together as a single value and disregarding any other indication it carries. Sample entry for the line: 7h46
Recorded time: 12h01
